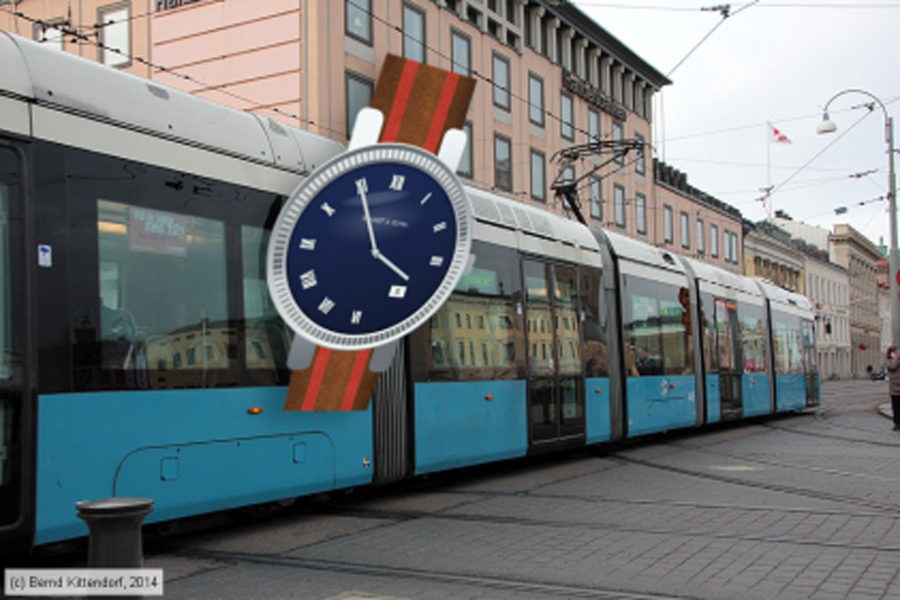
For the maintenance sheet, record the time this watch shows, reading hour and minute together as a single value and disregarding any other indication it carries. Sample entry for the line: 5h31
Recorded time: 3h55
